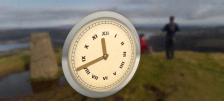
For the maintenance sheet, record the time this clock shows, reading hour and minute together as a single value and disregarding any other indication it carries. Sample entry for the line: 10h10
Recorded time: 11h42
